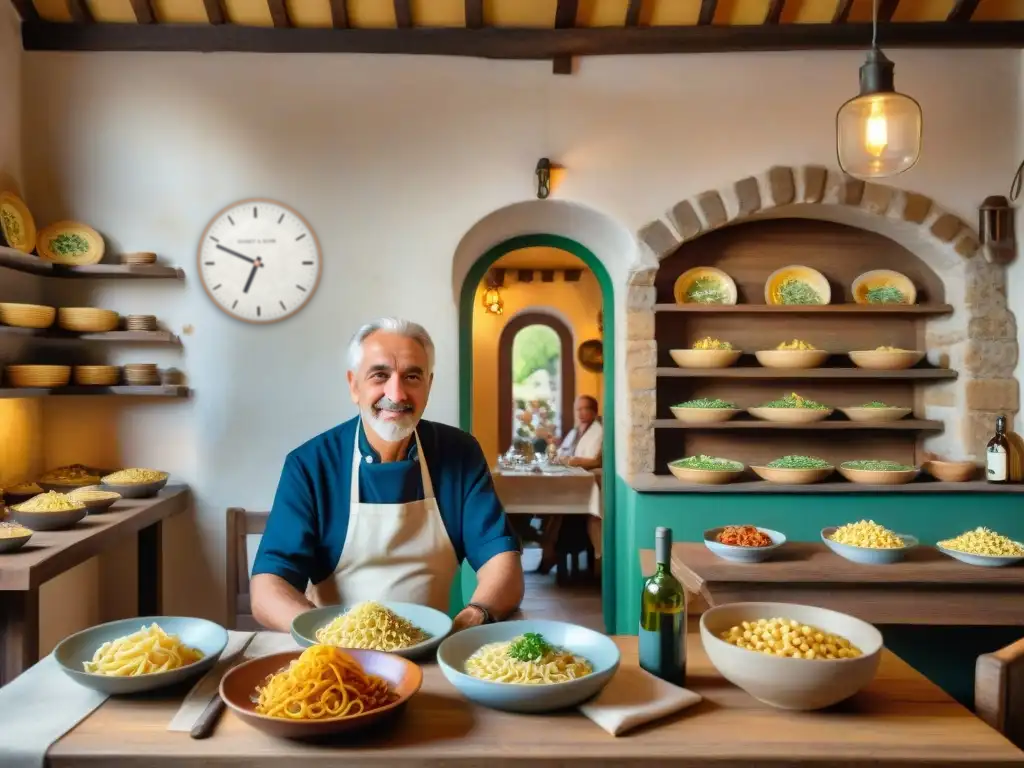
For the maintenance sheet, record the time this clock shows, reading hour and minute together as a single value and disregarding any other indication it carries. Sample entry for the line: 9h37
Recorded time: 6h49
